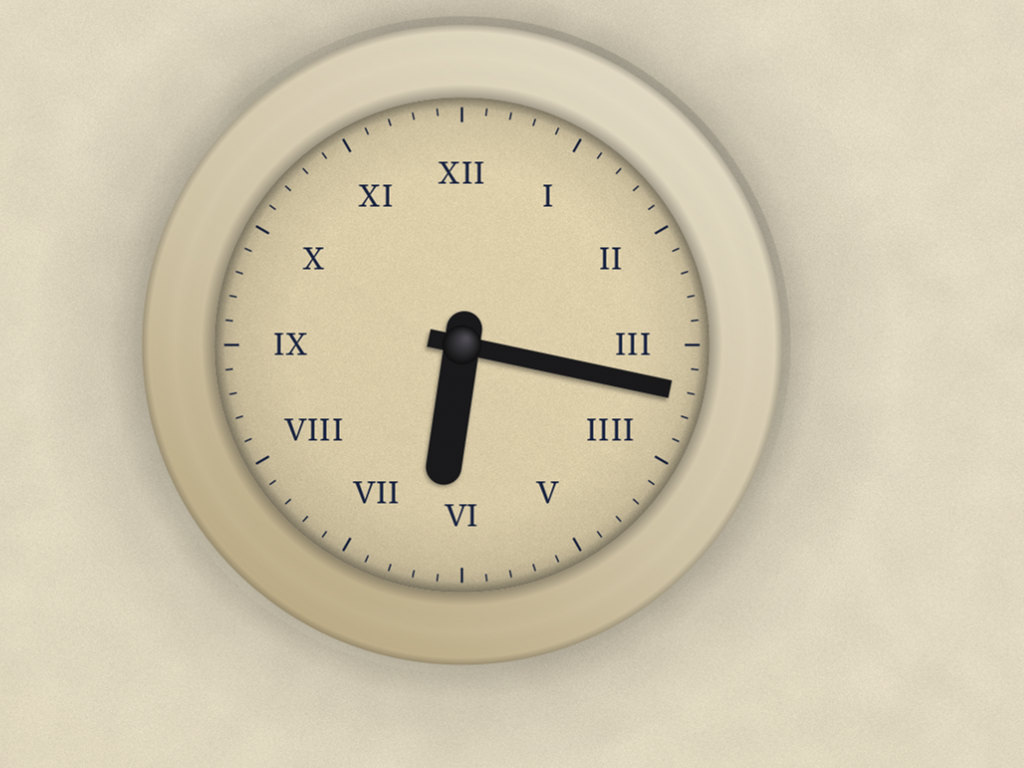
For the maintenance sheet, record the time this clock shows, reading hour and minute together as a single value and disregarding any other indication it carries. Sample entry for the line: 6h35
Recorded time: 6h17
